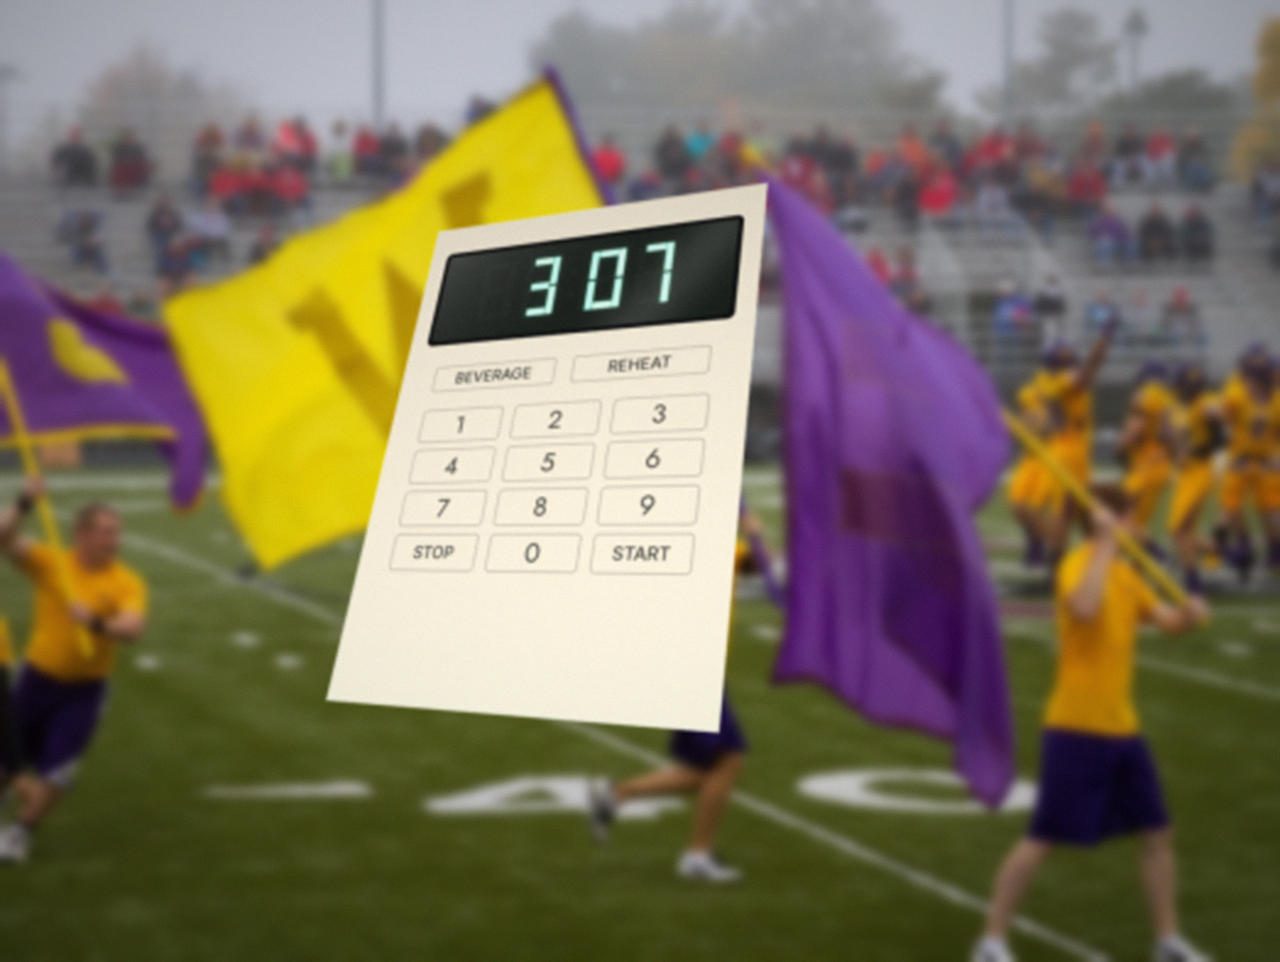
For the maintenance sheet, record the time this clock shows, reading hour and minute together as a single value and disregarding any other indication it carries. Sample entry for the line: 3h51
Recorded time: 3h07
